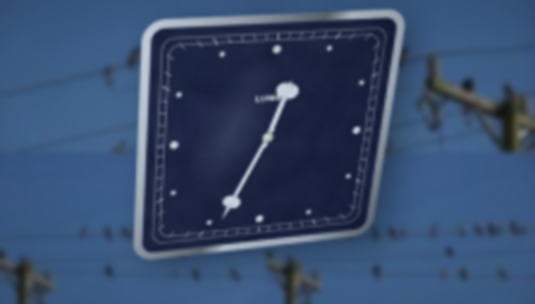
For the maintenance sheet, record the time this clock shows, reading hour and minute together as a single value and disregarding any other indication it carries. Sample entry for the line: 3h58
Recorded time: 12h34
